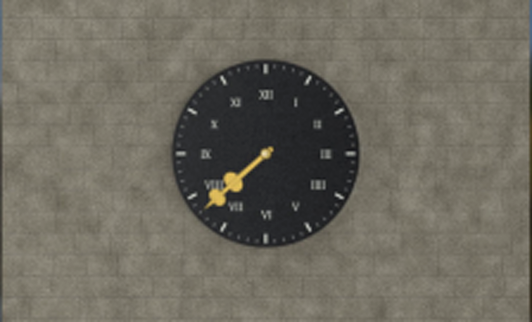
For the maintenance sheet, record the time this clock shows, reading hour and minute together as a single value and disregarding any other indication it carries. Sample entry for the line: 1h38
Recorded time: 7h38
